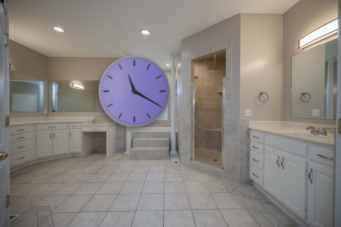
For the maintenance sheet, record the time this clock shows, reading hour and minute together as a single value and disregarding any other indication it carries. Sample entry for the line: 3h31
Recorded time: 11h20
